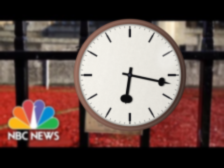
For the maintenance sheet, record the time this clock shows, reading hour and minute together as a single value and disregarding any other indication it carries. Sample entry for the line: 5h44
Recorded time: 6h17
